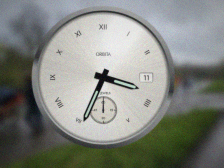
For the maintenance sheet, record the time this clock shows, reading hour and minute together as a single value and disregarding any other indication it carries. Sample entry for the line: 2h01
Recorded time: 3h34
